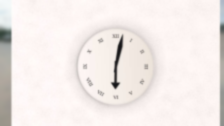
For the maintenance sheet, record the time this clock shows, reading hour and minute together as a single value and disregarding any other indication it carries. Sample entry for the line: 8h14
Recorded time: 6h02
